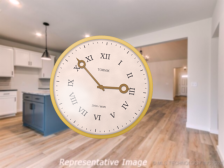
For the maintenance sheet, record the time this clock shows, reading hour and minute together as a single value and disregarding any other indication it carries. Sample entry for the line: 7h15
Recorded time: 2h52
